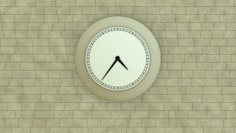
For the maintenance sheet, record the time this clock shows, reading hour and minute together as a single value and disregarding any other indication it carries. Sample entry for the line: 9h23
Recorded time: 4h36
